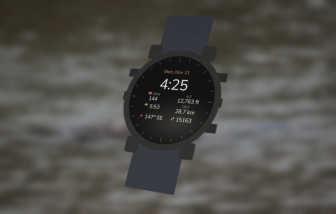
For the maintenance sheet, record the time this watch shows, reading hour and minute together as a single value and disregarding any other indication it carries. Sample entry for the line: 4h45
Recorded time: 4h25
